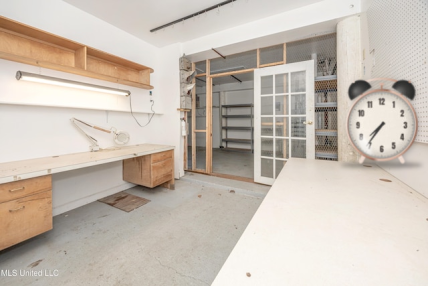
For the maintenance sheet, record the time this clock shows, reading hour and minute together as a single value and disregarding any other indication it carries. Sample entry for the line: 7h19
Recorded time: 7h36
